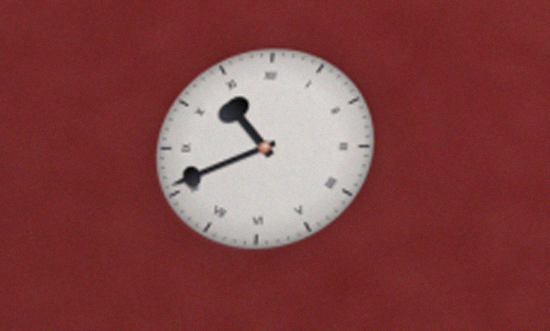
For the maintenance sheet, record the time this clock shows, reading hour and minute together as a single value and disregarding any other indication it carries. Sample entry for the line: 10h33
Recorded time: 10h41
